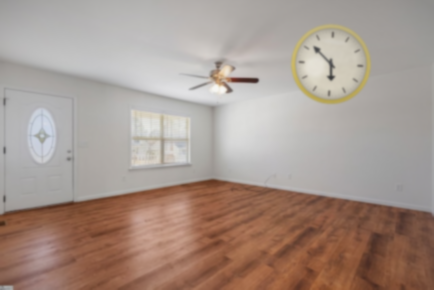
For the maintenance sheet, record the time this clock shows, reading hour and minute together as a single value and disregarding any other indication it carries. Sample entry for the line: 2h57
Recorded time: 5h52
